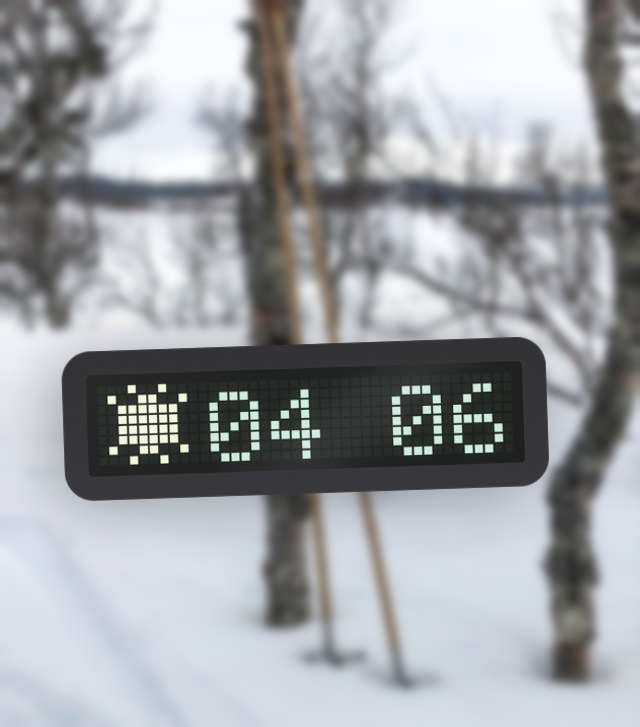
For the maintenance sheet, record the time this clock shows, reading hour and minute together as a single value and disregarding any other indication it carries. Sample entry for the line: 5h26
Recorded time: 4h06
